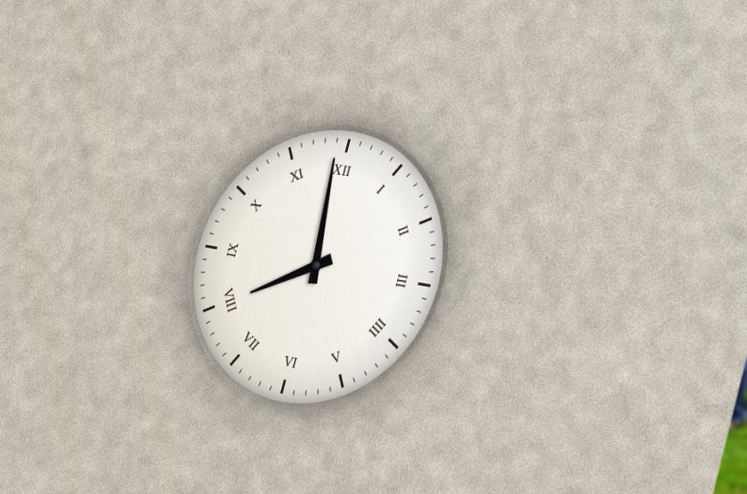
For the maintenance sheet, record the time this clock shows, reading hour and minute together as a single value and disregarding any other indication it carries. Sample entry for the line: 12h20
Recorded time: 7h59
